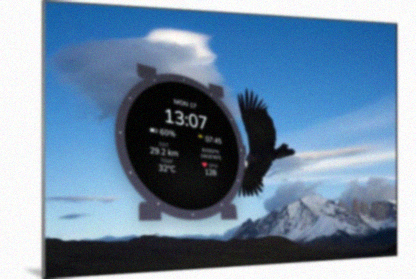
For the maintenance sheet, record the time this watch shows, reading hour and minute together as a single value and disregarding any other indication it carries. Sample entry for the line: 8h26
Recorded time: 13h07
